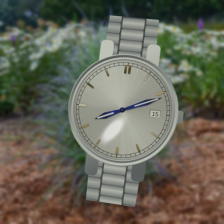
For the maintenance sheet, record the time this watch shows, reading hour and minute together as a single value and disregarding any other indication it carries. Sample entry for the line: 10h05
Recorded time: 8h11
